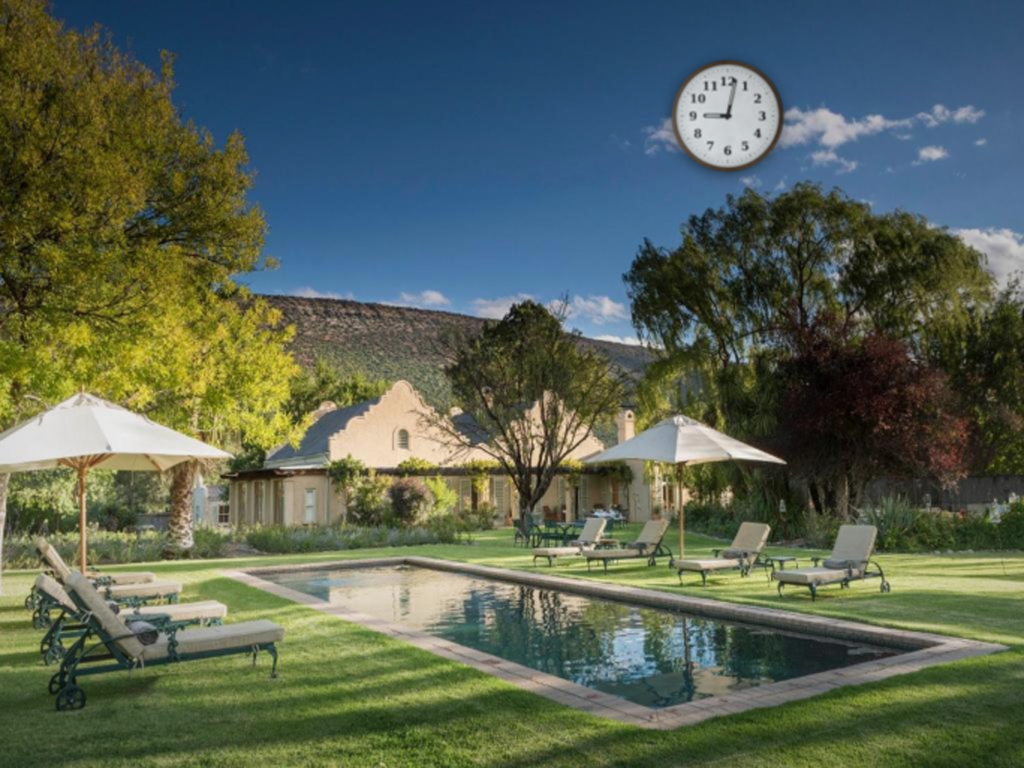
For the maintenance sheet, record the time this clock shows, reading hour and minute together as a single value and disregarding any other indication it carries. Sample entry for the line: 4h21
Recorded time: 9h02
